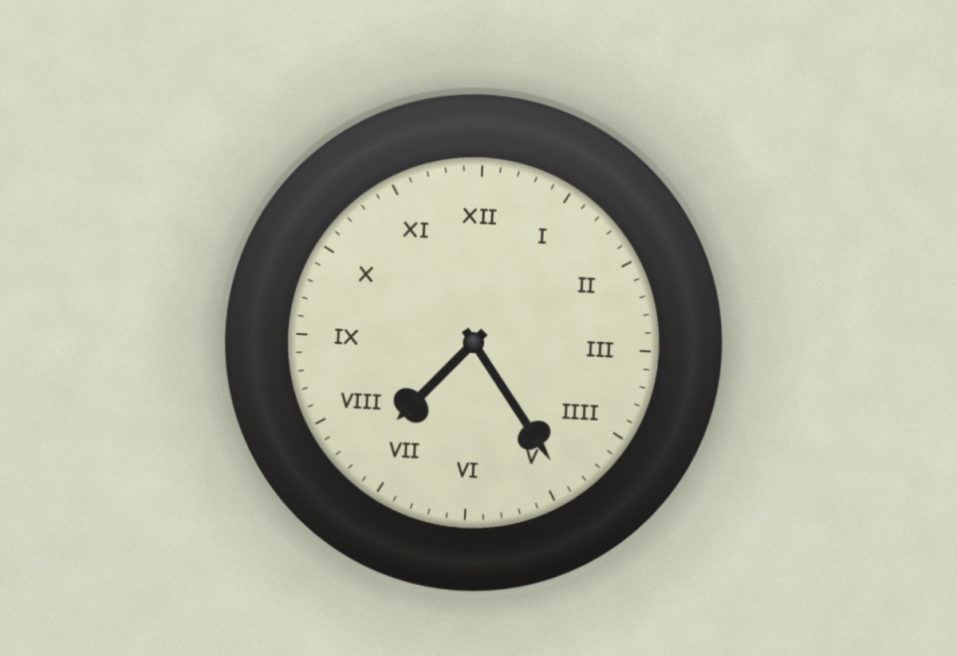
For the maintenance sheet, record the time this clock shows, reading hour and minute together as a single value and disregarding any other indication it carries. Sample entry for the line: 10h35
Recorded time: 7h24
